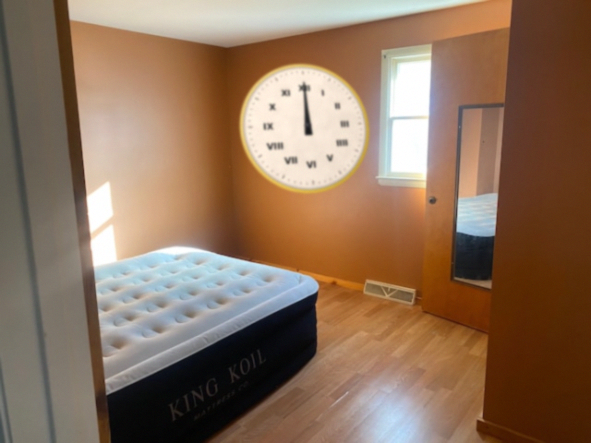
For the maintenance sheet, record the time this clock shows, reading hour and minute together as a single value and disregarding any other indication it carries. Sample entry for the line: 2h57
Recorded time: 12h00
